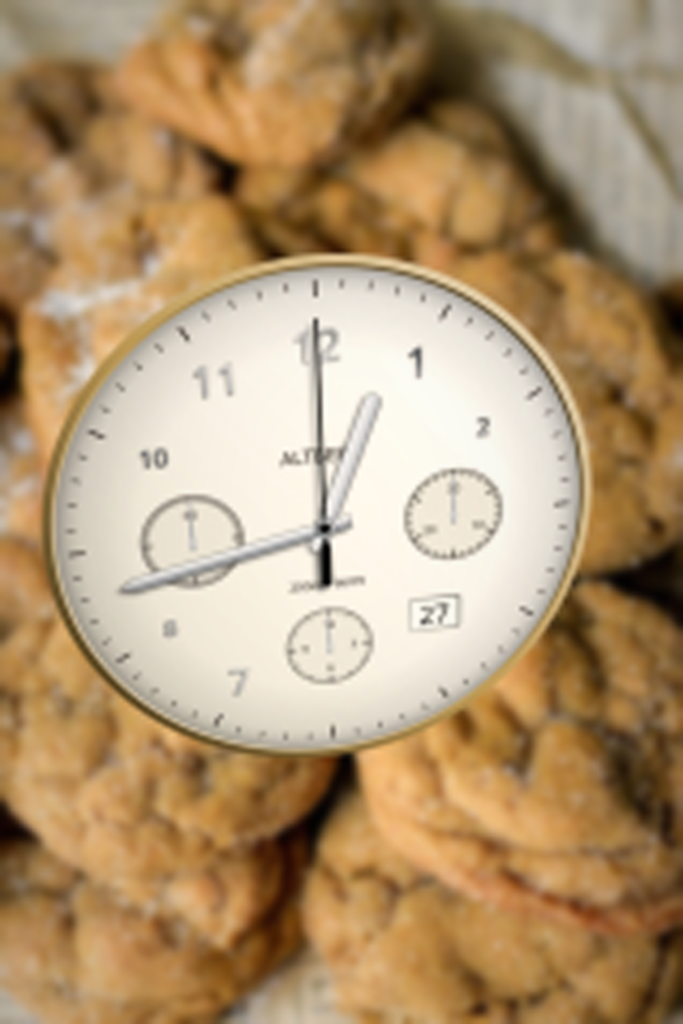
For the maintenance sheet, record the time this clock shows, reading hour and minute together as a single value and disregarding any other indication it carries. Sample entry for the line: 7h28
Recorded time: 12h43
